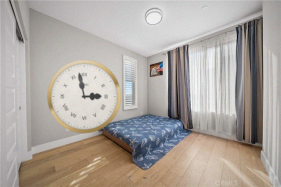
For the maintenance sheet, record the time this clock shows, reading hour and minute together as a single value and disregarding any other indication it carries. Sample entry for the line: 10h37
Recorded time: 2h58
